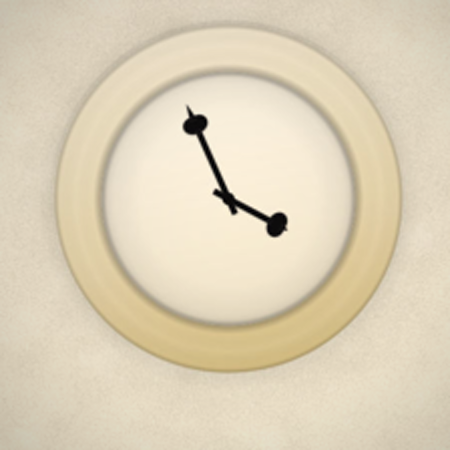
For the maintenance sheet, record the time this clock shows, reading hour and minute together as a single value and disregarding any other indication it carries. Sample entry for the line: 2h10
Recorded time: 3h56
